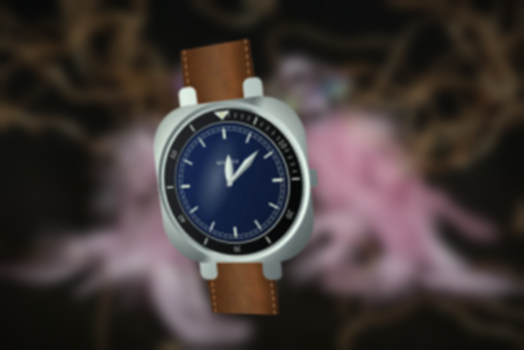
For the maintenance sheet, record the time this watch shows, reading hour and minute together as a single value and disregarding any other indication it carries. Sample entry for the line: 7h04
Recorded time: 12h08
